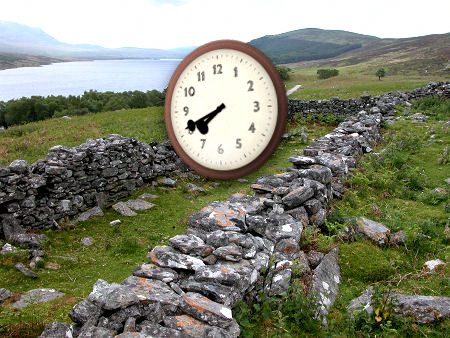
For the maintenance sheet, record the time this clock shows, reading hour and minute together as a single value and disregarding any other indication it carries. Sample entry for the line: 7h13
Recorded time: 7h41
